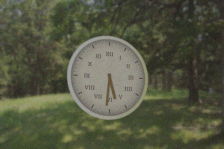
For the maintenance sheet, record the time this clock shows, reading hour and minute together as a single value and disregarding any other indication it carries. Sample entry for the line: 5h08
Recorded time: 5h31
